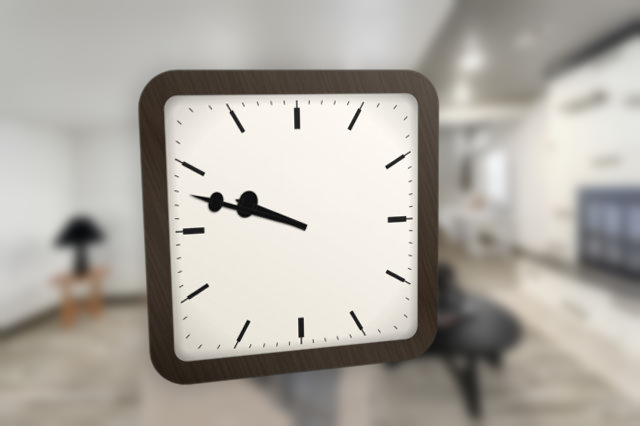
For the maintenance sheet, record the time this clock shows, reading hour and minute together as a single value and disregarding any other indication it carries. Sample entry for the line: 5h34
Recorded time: 9h48
